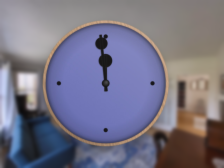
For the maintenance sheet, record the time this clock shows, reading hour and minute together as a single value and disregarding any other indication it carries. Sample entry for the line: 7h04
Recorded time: 11h59
